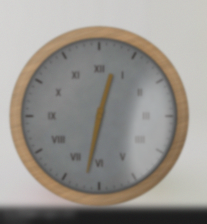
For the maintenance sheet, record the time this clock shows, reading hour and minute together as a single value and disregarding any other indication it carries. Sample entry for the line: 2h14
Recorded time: 12h32
